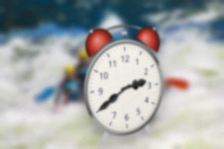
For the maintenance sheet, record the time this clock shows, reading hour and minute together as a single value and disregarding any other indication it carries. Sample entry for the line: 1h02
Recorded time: 2h40
